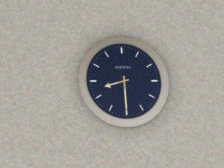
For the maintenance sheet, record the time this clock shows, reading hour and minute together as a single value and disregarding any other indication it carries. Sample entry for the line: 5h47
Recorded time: 8h30
